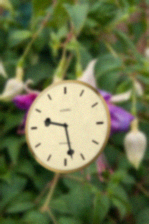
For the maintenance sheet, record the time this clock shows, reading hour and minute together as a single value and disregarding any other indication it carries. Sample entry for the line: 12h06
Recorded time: 9h28
